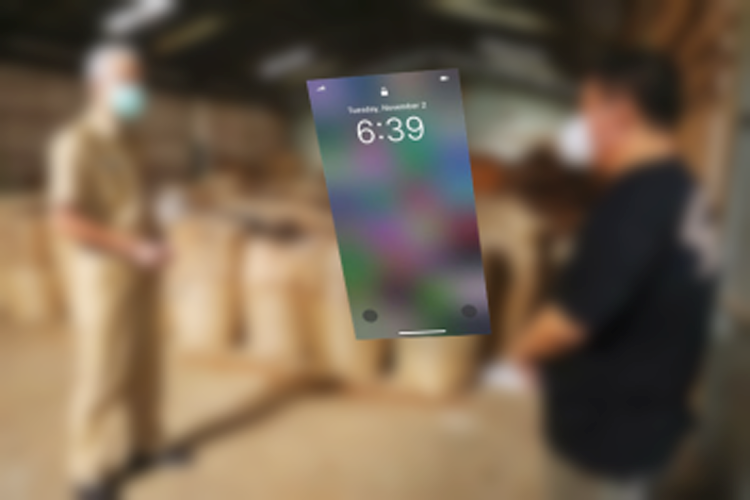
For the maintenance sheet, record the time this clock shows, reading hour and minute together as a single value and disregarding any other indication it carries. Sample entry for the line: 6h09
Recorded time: 6h39
